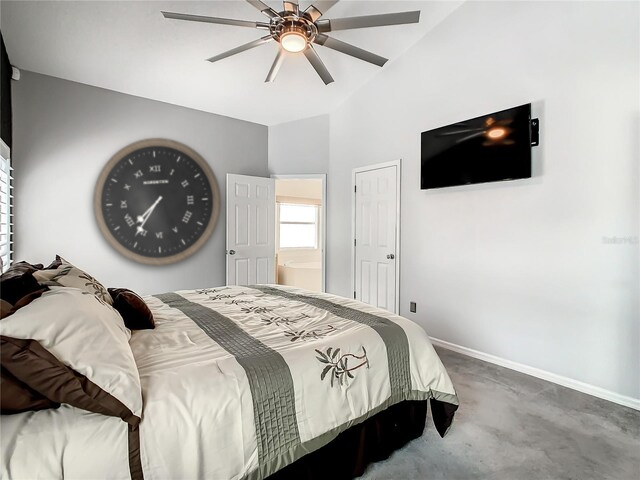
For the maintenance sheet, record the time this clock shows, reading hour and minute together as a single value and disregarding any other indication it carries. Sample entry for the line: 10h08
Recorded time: 7h36
